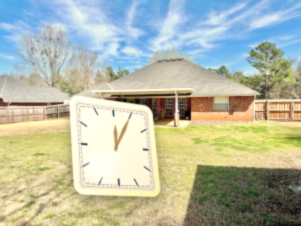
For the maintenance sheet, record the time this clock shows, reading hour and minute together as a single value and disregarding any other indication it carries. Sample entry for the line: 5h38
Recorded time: 12h05
